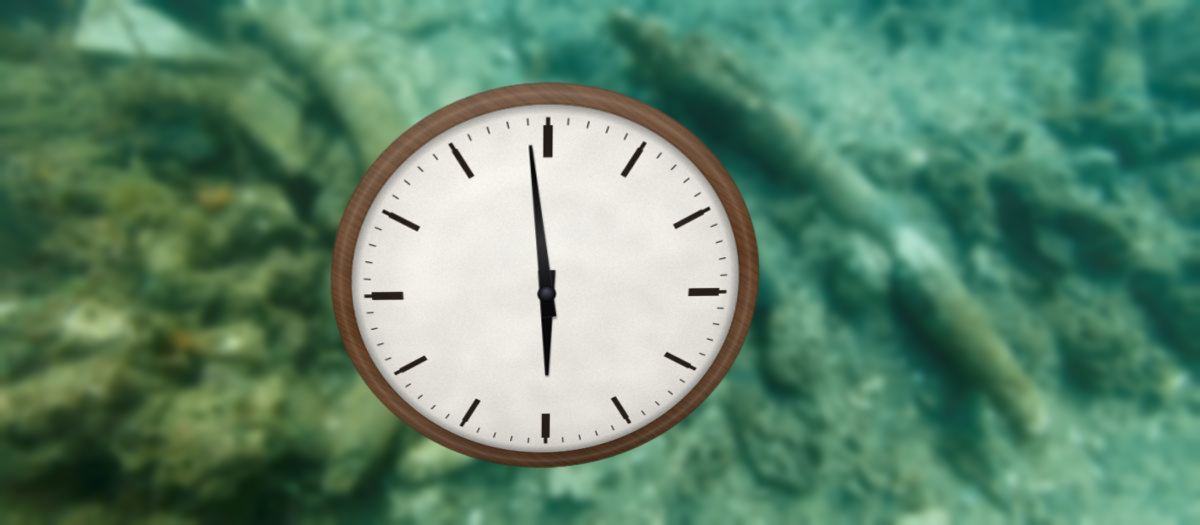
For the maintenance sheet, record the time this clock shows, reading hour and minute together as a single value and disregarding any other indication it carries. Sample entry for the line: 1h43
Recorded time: 5h59
